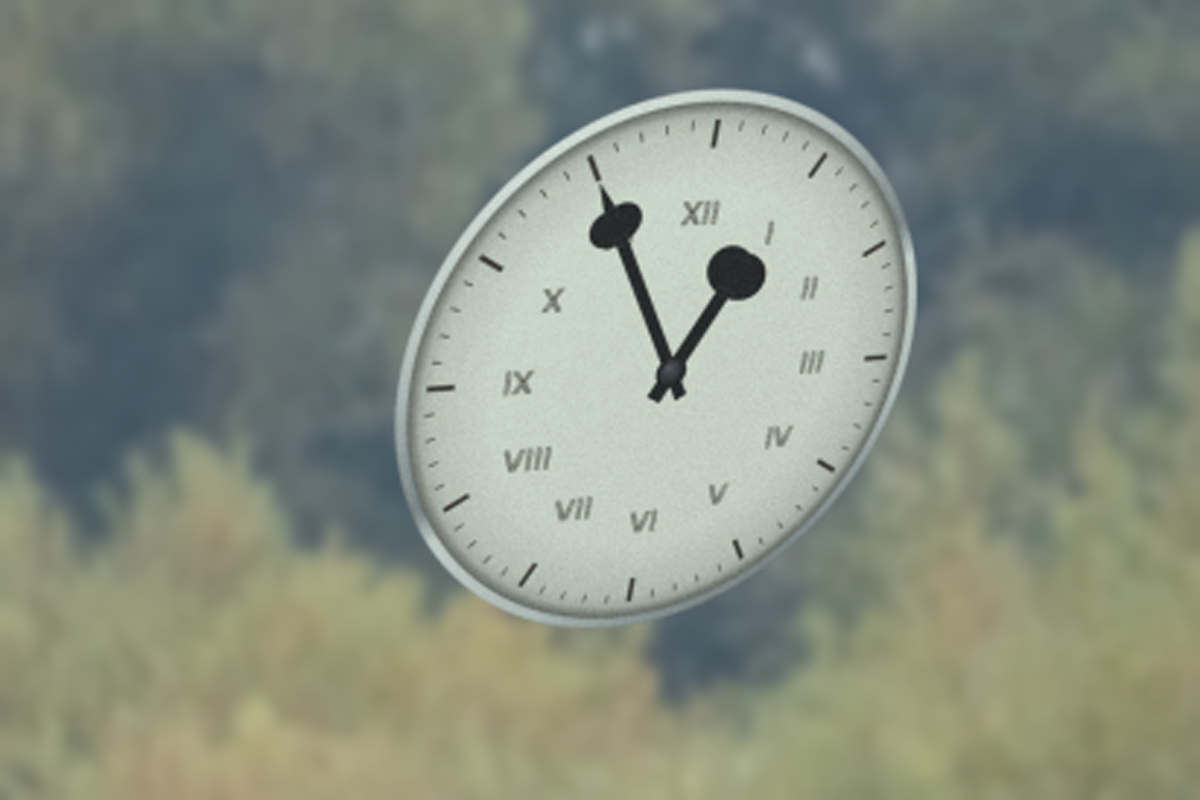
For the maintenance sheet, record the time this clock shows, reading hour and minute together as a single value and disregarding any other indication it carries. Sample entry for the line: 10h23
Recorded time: 12h55
